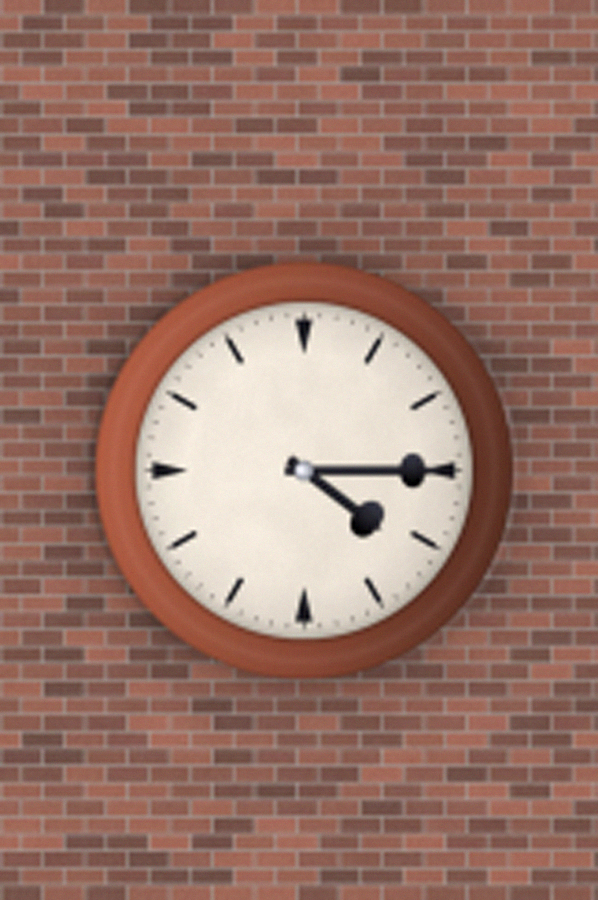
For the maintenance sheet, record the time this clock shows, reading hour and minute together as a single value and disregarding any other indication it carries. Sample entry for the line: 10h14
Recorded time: 4h15
